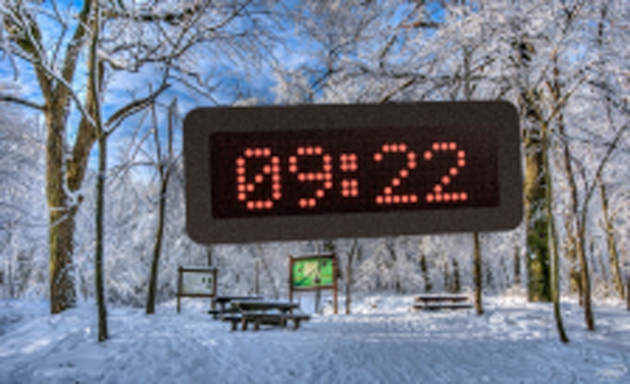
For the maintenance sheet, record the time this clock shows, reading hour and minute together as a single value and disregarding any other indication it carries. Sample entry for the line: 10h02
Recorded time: 9h22
